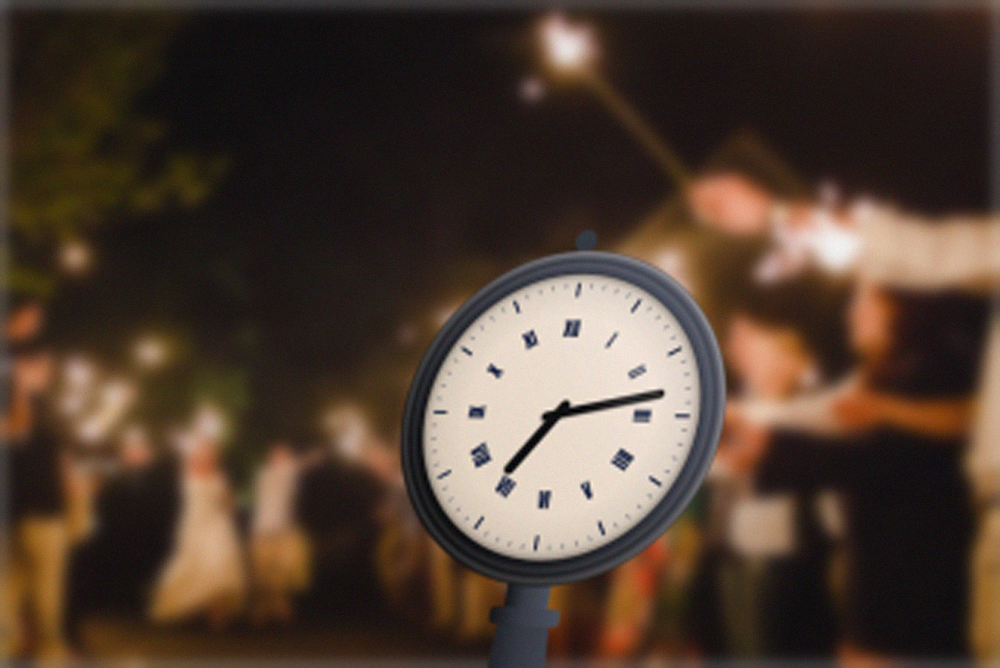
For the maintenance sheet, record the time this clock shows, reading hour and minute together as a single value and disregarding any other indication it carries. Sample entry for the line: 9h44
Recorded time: 7h13
